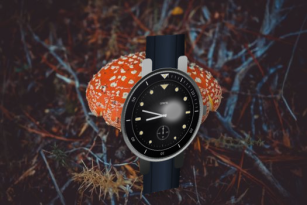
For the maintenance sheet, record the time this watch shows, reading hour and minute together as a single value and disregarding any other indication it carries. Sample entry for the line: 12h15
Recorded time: 8h48
